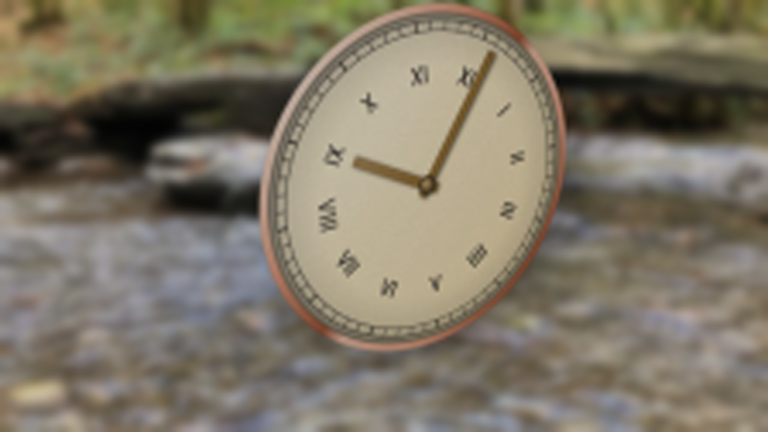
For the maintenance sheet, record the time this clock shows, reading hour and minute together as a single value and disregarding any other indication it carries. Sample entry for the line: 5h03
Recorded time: 9h01
